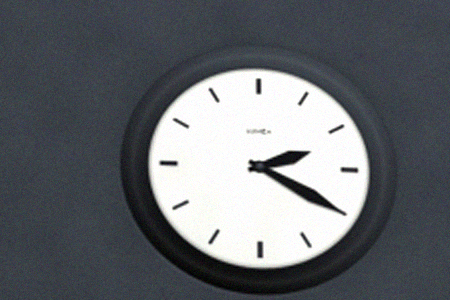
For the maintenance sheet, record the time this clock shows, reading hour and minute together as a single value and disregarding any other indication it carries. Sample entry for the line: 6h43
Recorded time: 2h20
